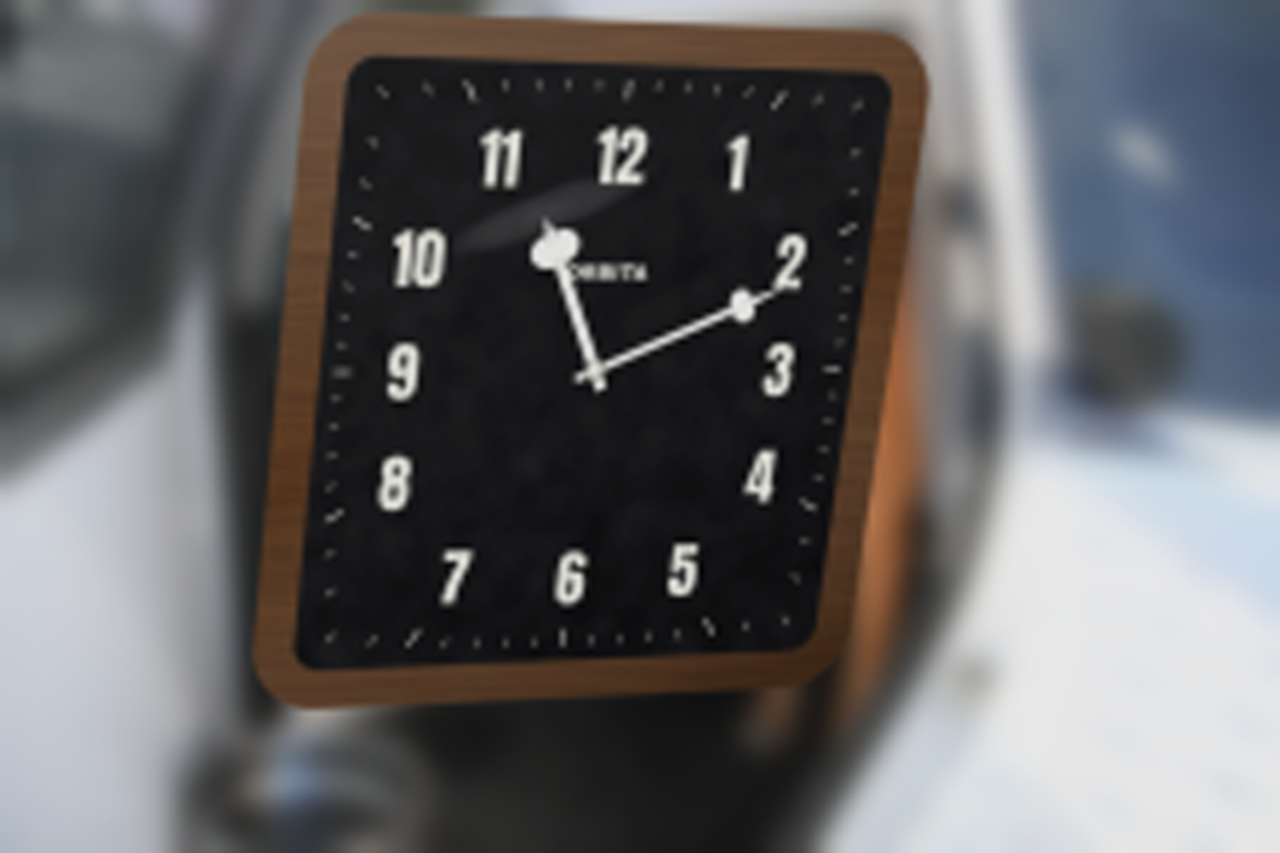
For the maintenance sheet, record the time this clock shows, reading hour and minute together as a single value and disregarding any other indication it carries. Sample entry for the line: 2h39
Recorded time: 11h11
